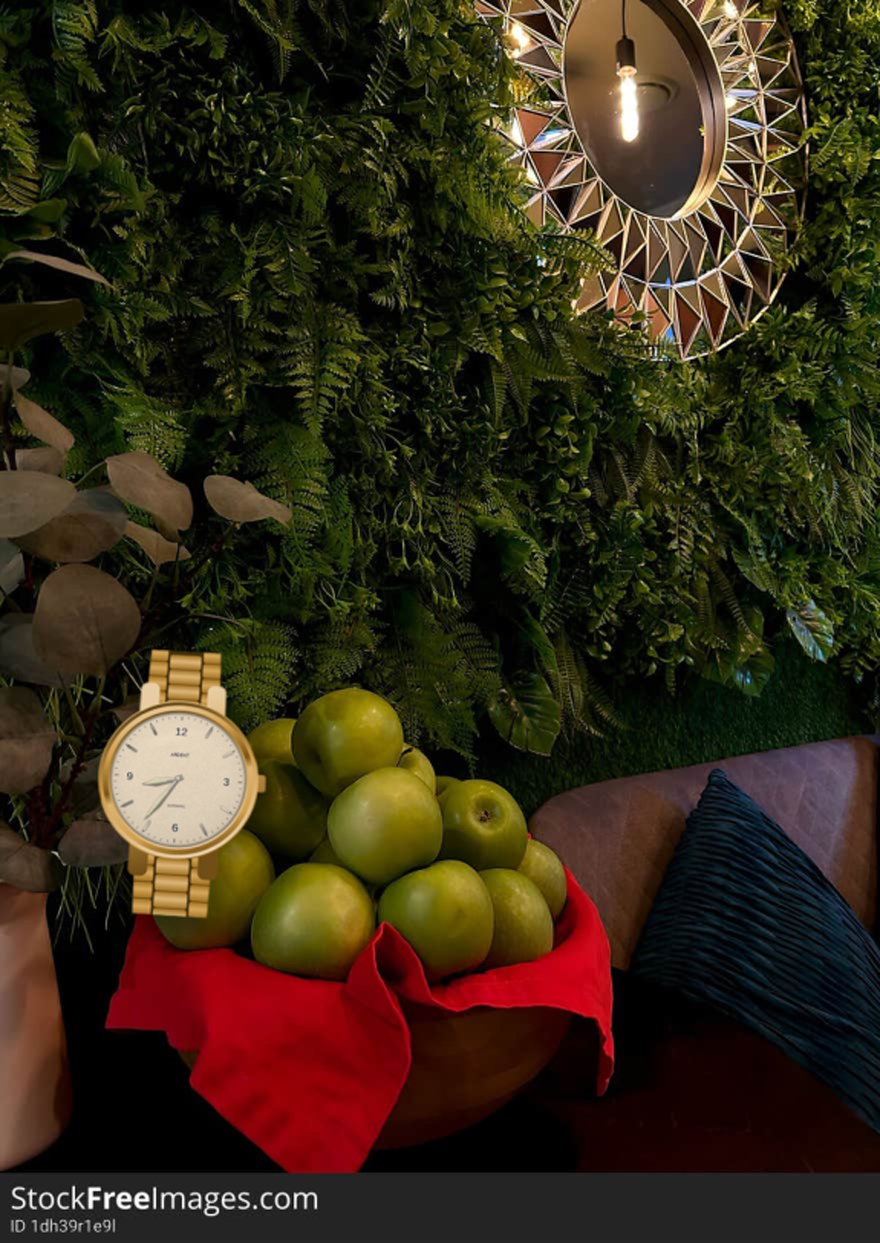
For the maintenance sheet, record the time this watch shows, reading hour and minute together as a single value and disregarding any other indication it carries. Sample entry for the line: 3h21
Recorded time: 8h36
